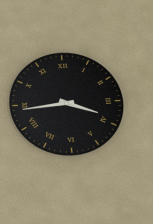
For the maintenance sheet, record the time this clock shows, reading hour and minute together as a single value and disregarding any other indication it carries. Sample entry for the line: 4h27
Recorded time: 3h44
